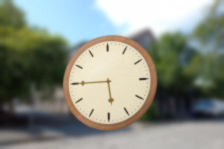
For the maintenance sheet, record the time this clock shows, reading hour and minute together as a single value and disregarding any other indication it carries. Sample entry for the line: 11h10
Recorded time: 5h45
